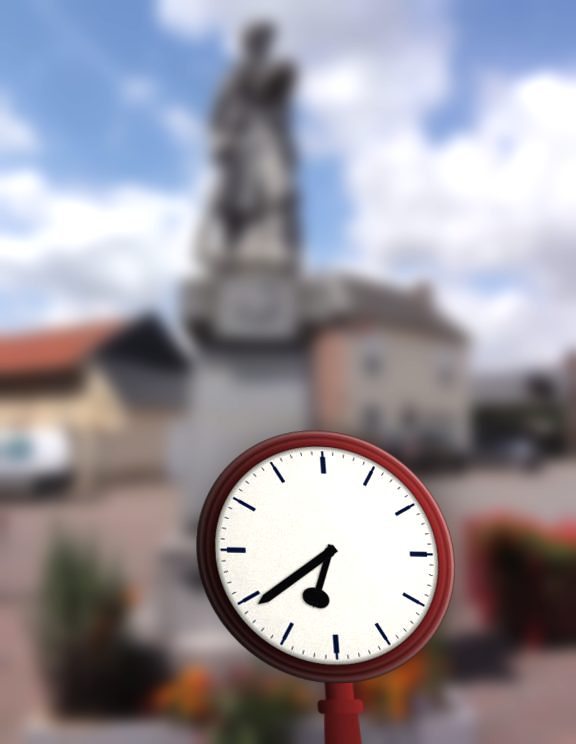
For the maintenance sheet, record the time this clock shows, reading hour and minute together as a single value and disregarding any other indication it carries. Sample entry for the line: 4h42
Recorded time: 6h39
